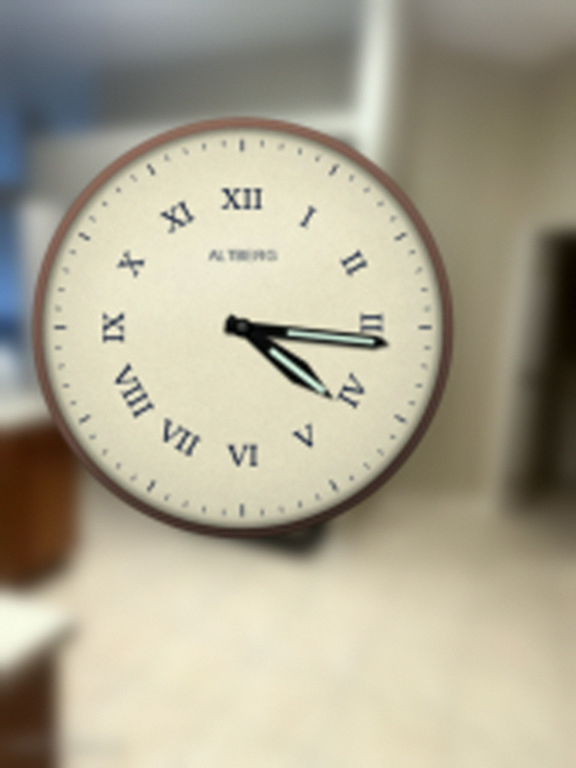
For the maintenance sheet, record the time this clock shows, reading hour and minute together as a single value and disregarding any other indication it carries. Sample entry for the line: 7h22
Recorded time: 4h16
